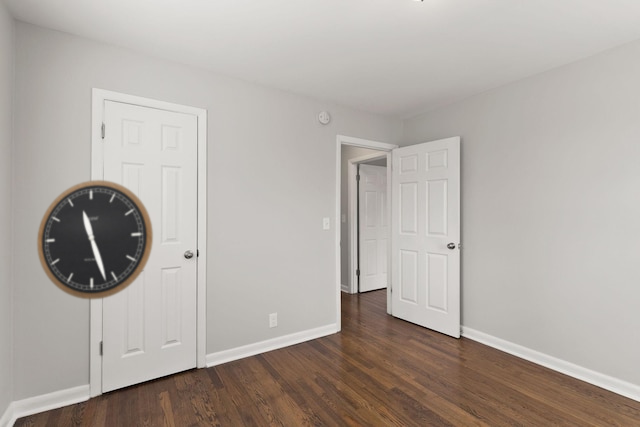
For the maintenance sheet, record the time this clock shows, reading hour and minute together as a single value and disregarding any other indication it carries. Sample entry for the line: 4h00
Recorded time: 11h27
